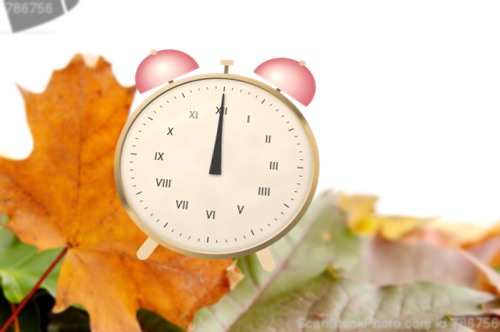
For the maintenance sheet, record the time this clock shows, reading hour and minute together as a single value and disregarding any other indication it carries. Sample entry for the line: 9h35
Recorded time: 12h00
